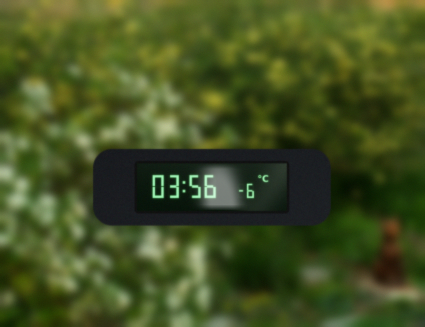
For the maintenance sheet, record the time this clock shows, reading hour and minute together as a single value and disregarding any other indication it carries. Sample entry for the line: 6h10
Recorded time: 3h56
